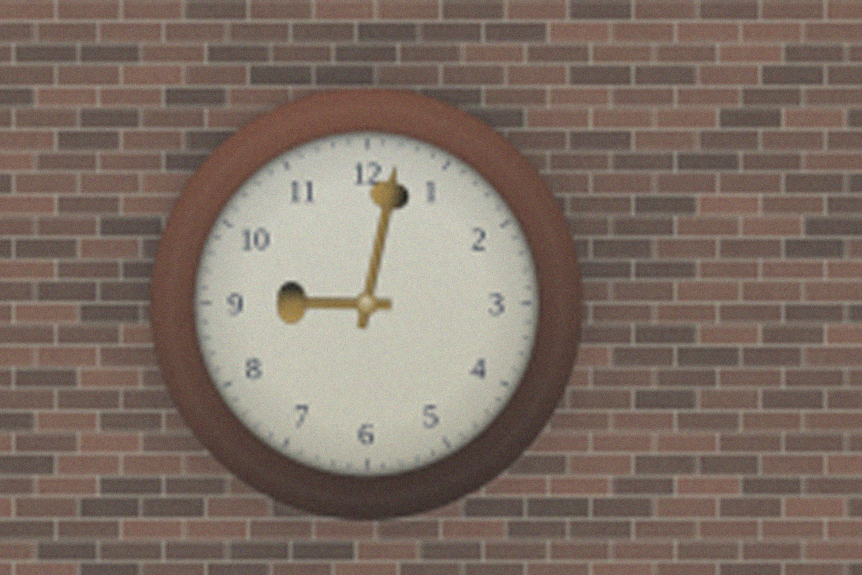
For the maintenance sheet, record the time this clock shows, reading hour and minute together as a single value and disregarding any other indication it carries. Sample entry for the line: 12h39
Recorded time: 9h02
